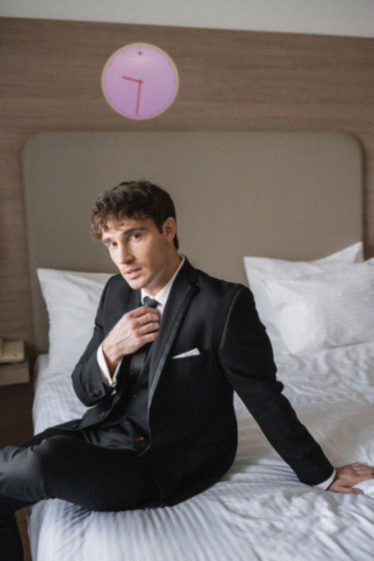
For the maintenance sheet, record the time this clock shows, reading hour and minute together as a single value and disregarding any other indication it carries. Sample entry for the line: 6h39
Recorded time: 9h31
